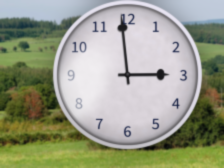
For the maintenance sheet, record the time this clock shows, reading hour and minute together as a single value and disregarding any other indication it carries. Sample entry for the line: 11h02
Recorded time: 2h59
